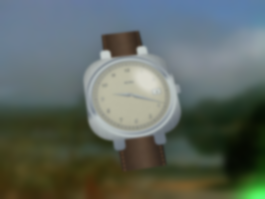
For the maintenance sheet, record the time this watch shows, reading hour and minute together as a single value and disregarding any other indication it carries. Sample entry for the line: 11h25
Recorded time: 9h19
